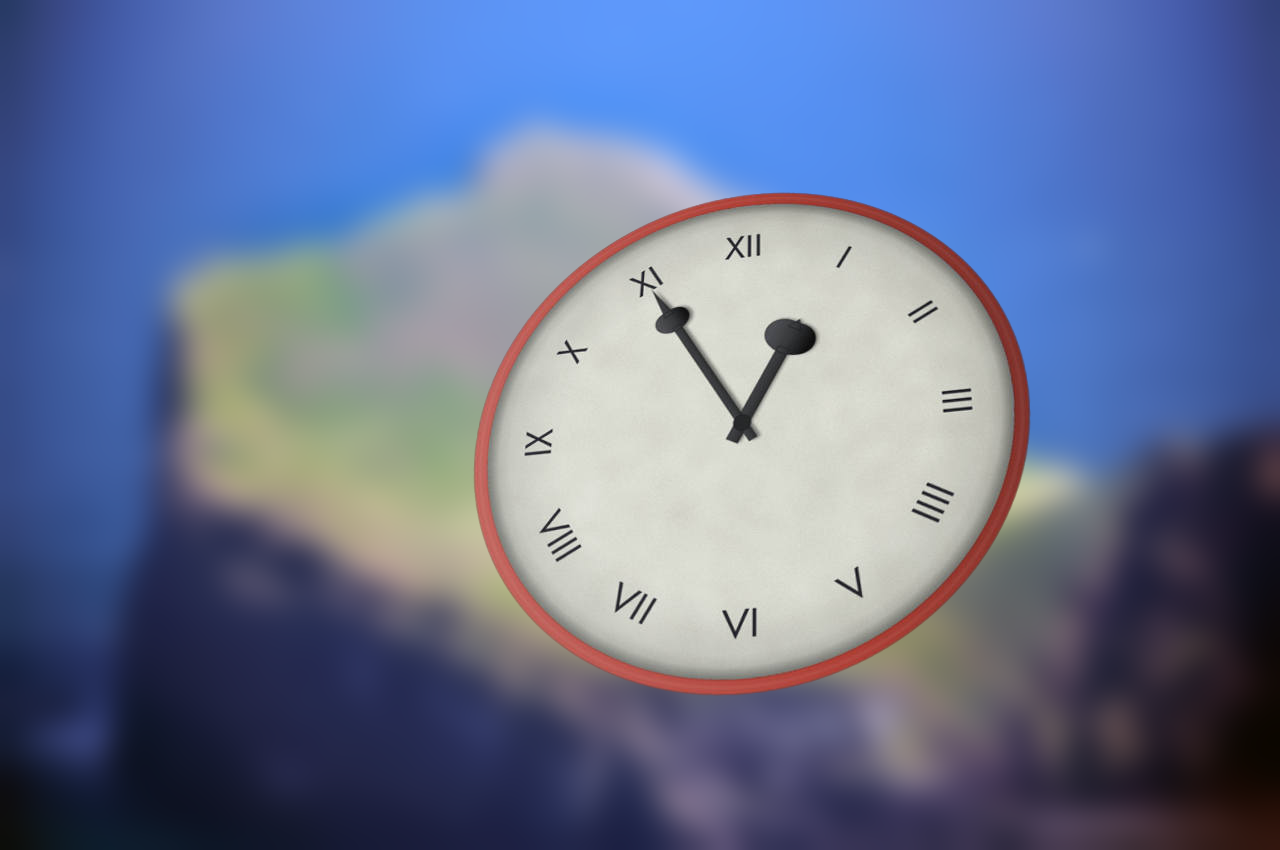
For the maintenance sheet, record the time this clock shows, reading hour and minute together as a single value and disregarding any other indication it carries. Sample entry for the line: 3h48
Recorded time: 12h55
